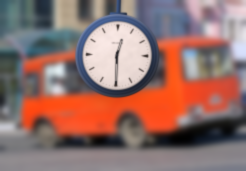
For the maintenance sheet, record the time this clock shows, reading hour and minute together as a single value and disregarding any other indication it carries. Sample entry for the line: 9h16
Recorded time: 12h30
